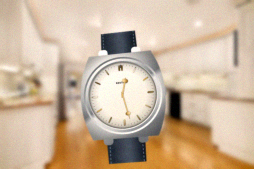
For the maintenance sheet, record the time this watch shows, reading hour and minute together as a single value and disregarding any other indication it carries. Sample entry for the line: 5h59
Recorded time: 12h28
